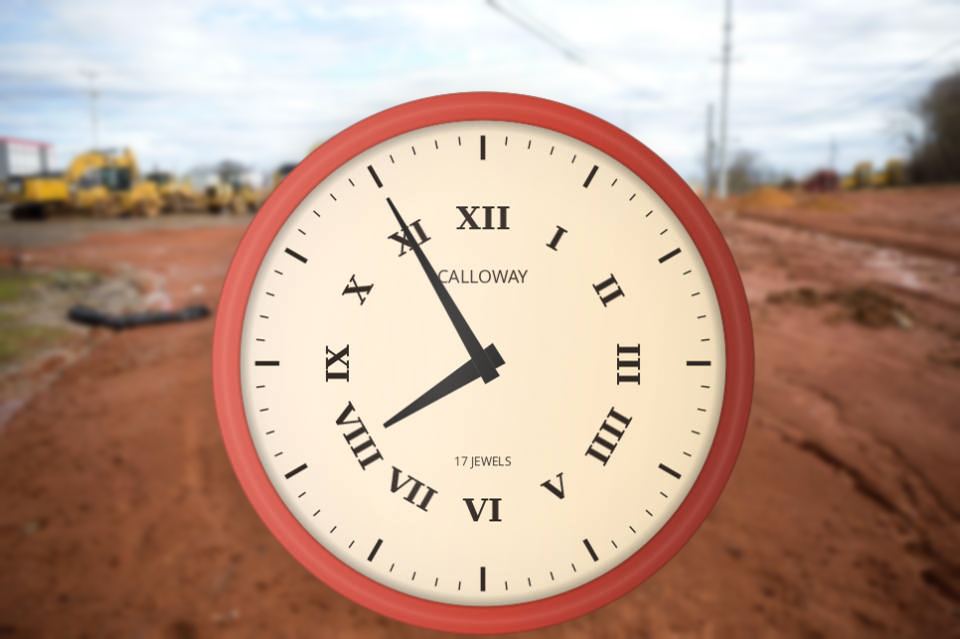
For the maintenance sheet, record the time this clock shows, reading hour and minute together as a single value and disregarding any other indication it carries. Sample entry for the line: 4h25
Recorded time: 7h55
